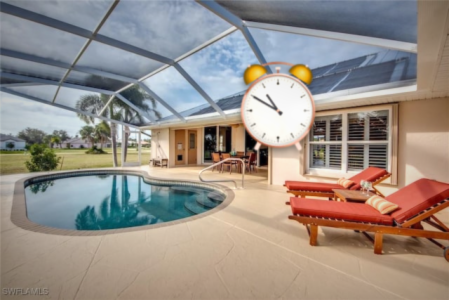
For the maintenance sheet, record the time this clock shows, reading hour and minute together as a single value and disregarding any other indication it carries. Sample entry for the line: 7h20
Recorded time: 10h50
